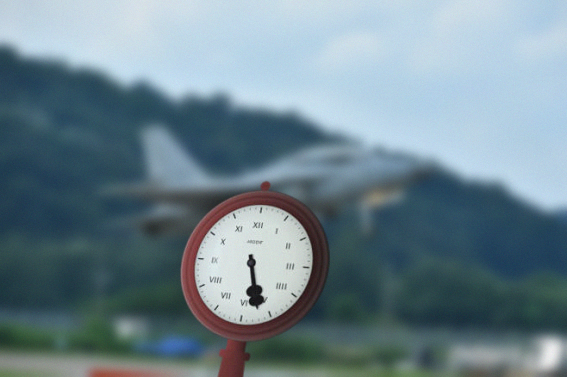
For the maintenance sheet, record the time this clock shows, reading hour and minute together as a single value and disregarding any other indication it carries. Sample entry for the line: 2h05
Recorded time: 5h27
